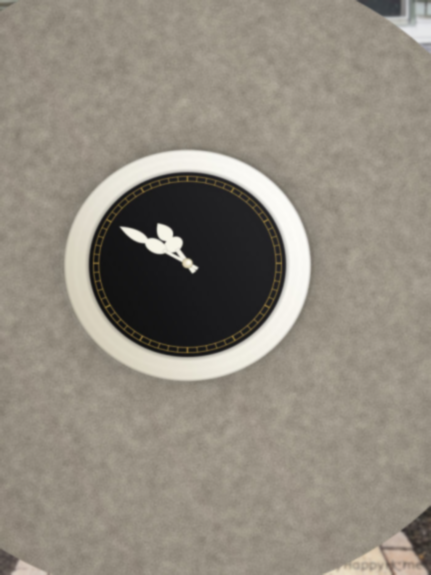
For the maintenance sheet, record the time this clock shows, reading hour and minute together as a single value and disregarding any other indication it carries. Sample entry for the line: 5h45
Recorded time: 10h50
